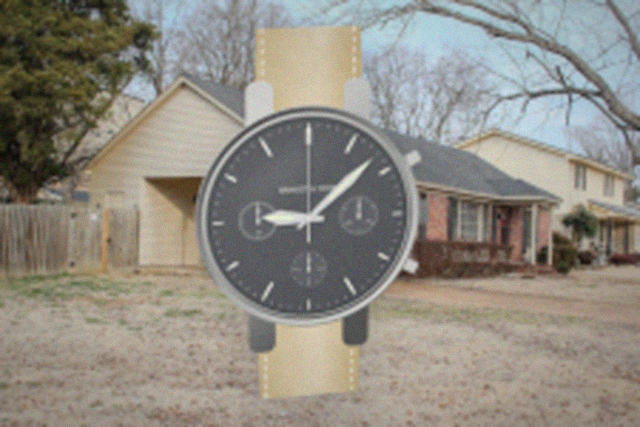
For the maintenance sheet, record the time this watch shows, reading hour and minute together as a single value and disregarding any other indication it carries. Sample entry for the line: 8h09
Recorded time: 9h08
